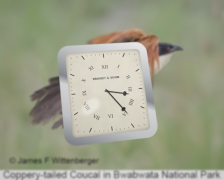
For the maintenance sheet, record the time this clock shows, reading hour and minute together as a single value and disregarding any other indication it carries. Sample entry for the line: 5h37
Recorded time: 3h24
